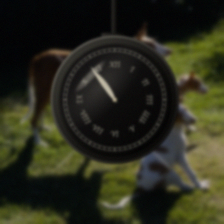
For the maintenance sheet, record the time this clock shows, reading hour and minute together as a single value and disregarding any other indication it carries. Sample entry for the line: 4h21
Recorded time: 10h54
